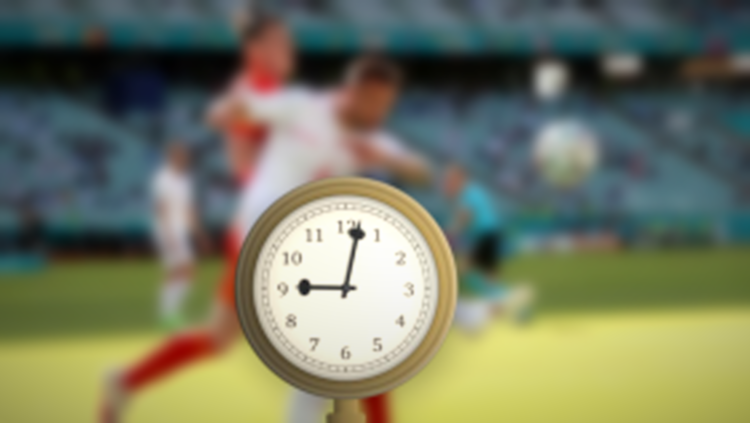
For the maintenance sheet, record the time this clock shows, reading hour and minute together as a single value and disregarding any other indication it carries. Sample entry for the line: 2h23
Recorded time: 9h02
